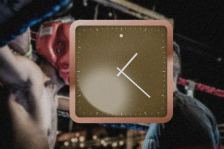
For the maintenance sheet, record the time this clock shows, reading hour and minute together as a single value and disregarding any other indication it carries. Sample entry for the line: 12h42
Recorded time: 1h22
